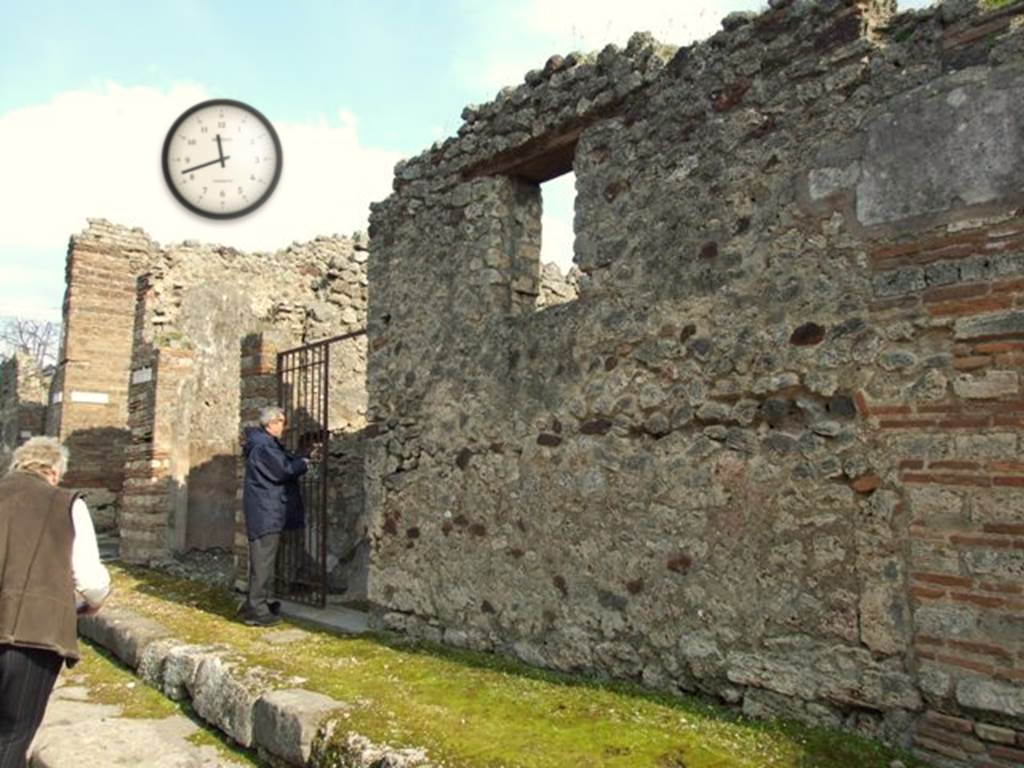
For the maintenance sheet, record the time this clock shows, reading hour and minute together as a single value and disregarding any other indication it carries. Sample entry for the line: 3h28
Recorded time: 11h42
